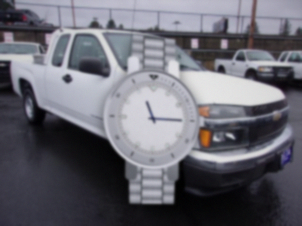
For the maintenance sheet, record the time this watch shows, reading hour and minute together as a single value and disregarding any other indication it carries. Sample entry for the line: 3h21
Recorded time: 11h15
